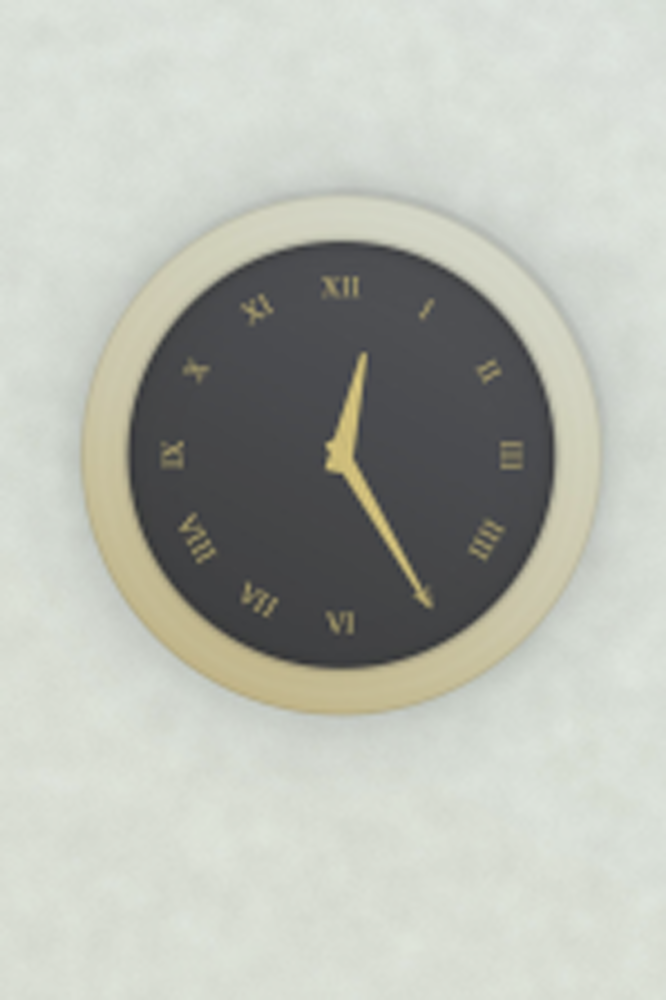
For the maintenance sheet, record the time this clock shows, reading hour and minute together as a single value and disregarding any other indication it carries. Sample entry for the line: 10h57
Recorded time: 12h25
